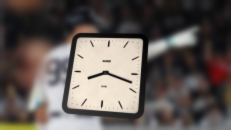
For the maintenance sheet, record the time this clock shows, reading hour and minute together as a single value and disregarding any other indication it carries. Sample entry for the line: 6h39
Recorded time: 8h18
